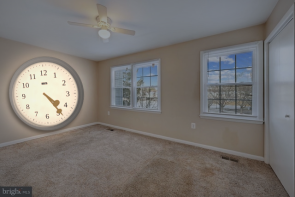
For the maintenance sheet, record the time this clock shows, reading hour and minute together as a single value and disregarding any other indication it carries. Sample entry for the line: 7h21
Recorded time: 4h24
